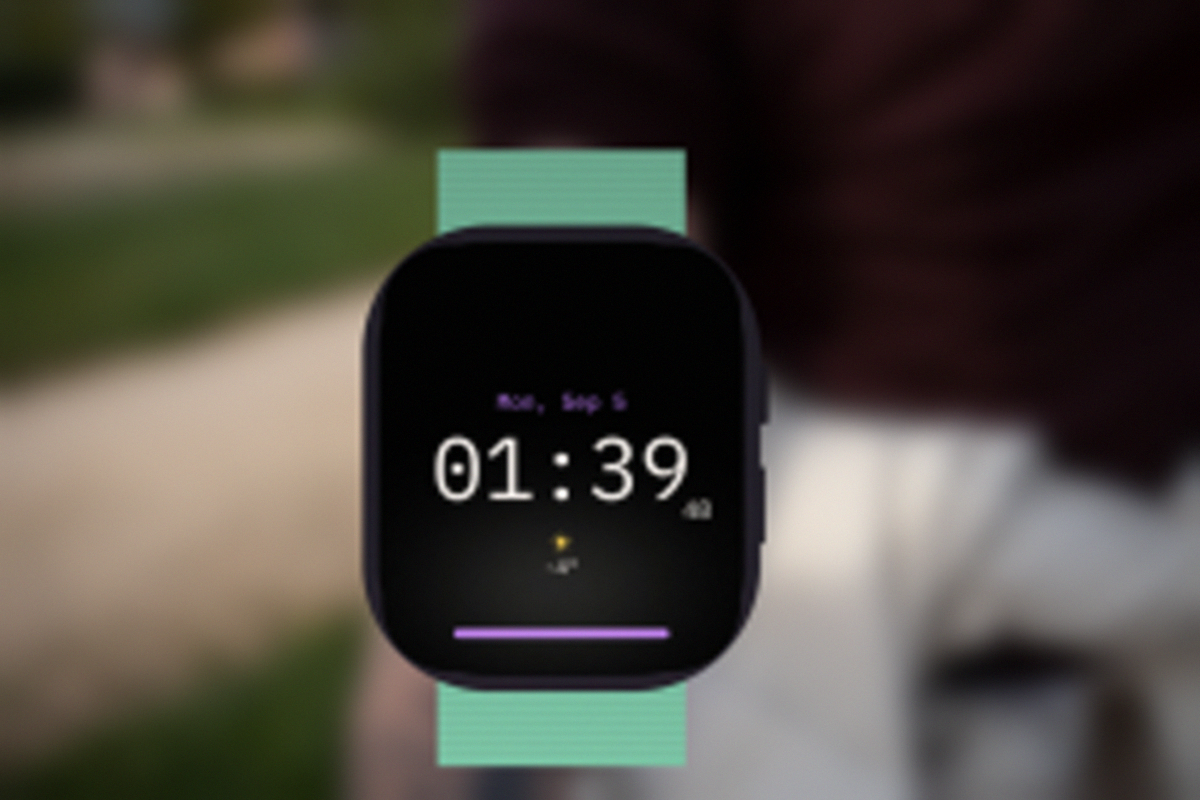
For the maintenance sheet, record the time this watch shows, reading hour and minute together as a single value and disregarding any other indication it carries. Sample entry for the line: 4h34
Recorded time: 1h39
